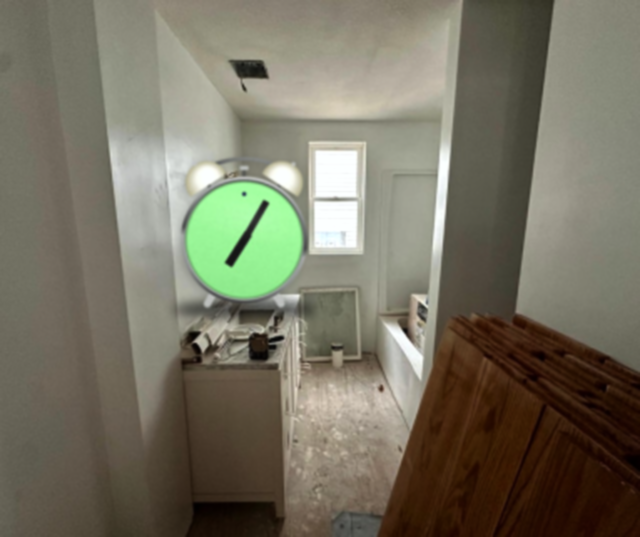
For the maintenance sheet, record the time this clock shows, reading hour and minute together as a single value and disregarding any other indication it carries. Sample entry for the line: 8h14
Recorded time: 7h05
